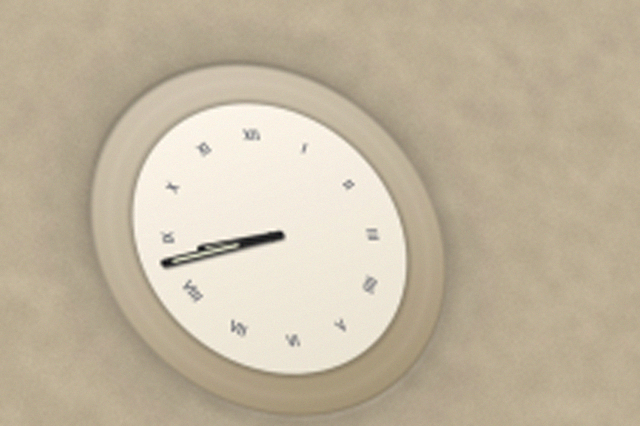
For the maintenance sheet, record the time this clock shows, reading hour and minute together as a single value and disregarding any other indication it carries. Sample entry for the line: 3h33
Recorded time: 8h43
